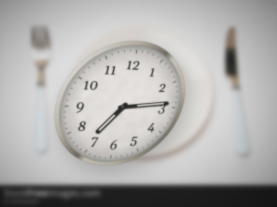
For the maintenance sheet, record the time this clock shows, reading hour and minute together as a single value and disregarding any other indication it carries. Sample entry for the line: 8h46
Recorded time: 7h14
